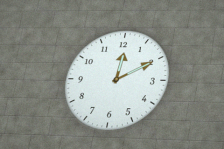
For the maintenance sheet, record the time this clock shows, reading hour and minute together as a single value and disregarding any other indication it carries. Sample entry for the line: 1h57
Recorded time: 12h10
